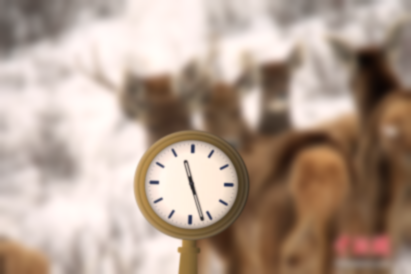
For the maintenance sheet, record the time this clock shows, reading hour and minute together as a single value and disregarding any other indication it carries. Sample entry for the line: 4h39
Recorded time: 11h27
